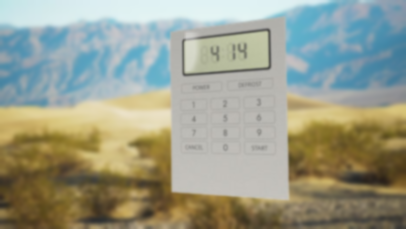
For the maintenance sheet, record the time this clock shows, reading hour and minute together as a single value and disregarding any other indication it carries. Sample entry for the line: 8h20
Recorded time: 4h14
